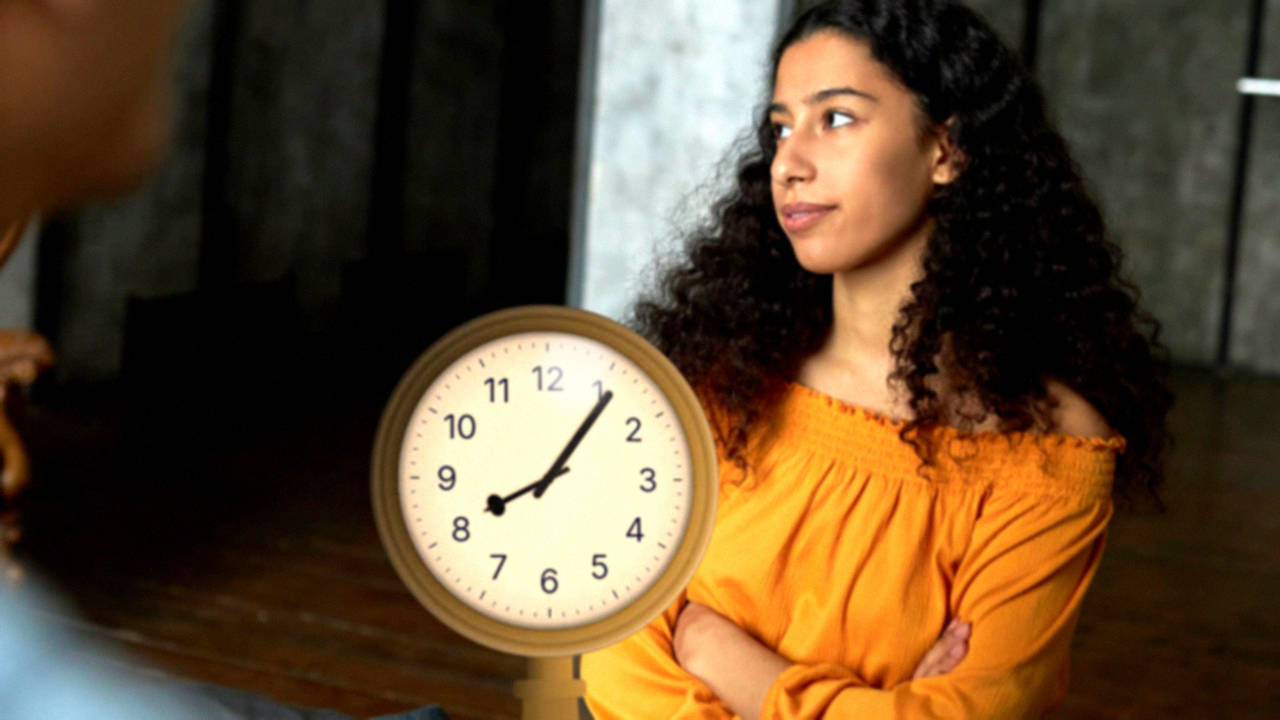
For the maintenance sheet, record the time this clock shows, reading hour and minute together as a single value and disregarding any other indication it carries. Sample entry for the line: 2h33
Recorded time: 8h06
